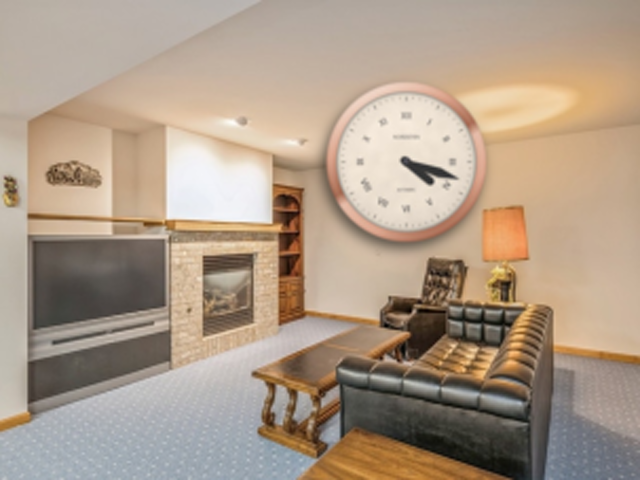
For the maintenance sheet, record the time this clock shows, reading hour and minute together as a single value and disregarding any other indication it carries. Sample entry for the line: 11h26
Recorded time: 4h18
